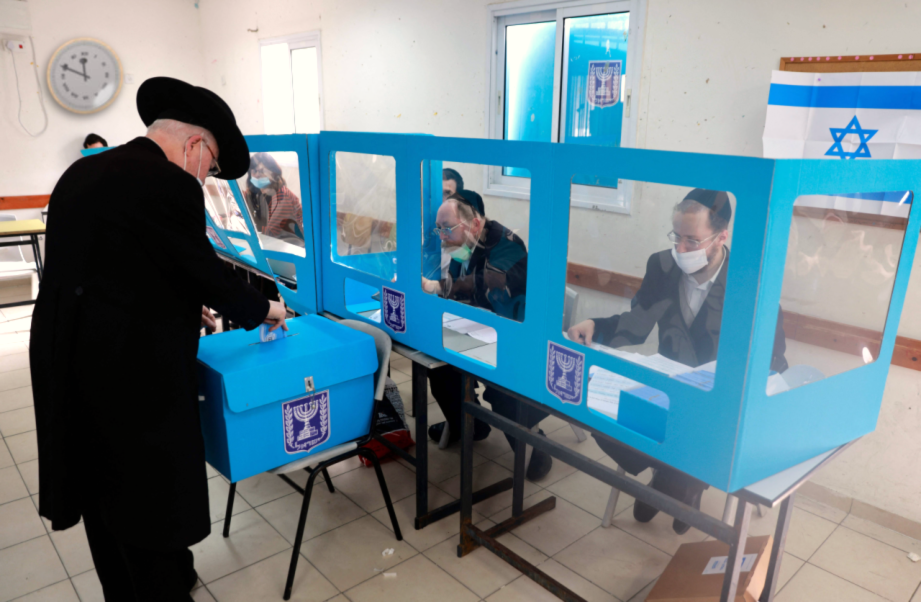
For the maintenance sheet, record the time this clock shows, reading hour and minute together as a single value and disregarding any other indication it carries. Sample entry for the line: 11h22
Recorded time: 11h49
